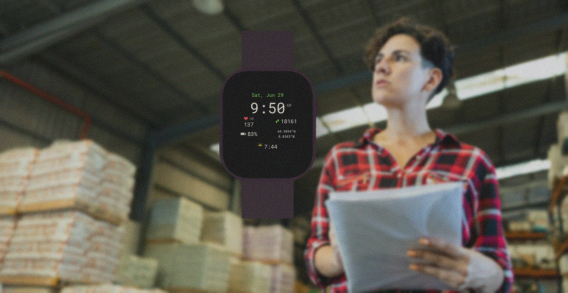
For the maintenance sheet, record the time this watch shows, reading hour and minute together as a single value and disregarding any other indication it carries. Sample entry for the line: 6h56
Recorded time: 9h50
